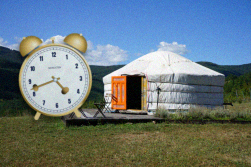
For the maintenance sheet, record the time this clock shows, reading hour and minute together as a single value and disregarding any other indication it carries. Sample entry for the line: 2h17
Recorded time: 4h42
